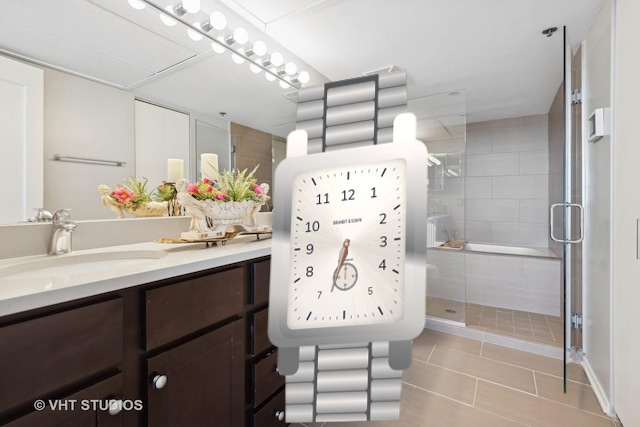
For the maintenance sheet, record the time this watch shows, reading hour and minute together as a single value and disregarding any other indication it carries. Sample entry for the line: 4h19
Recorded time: 6h33
